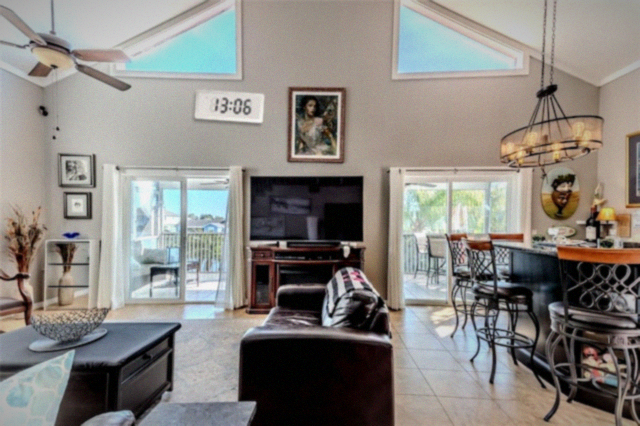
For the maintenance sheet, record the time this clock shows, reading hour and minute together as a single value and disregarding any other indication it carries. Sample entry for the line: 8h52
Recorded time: 13h06
